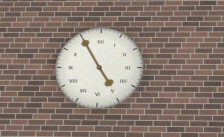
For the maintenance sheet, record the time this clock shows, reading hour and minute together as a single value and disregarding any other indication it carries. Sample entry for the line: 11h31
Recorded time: 4h55
